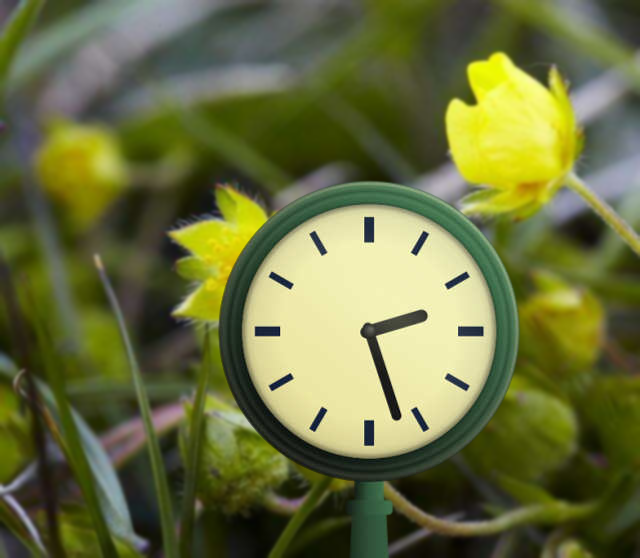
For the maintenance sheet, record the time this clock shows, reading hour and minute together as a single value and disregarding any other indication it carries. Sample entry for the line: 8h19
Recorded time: 2h27
